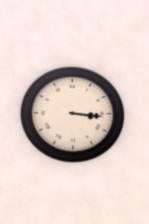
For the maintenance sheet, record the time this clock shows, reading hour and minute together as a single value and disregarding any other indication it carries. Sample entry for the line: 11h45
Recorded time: 3h16
